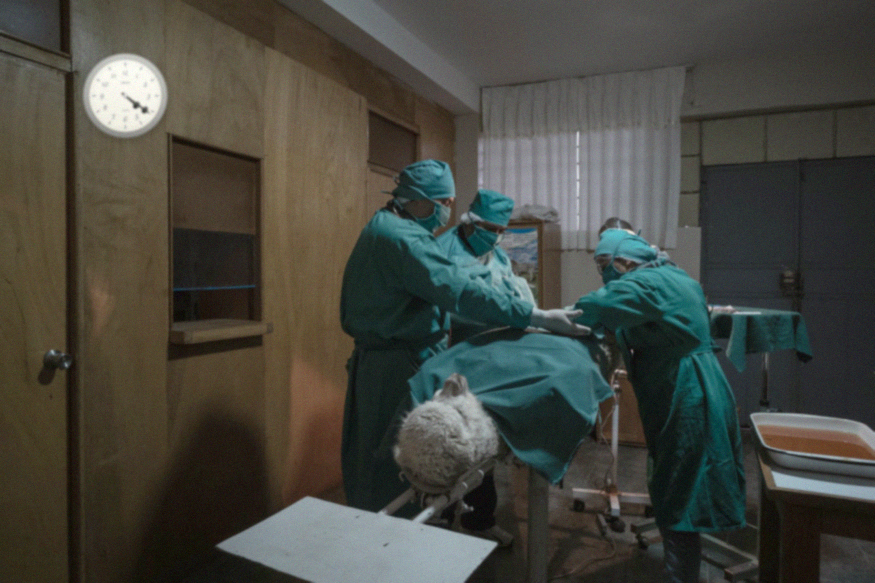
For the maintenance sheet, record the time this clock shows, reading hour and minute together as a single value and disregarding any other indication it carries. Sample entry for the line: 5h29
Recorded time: 4h21
